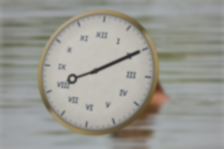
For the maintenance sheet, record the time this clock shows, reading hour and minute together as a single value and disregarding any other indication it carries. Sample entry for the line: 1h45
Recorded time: 8h10
